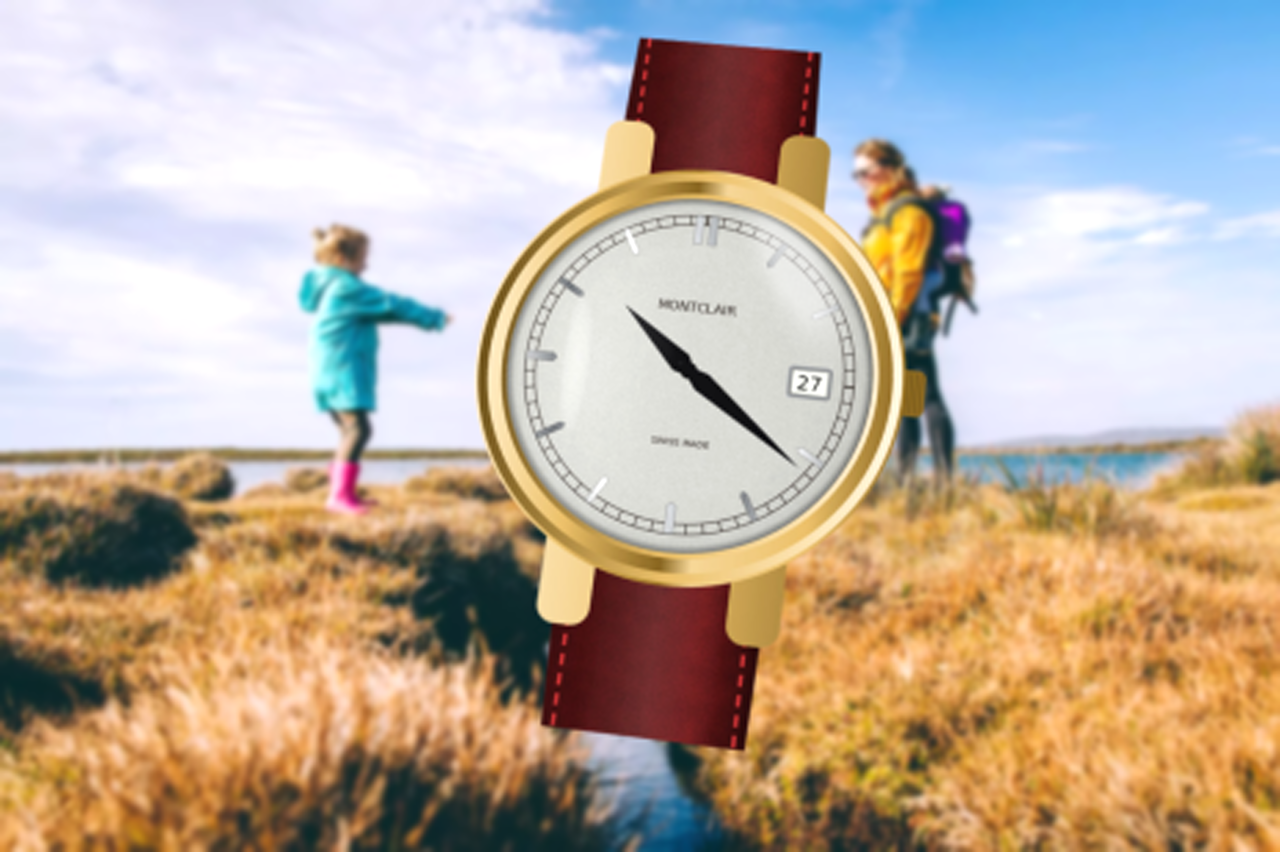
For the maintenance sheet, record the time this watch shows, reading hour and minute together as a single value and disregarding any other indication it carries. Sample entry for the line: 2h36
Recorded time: 10h21
